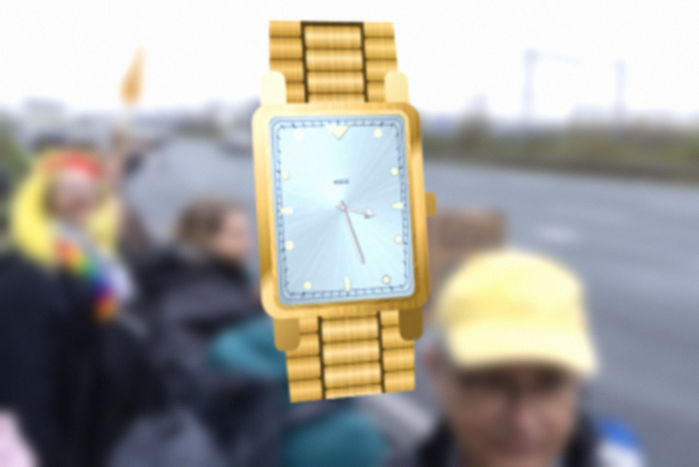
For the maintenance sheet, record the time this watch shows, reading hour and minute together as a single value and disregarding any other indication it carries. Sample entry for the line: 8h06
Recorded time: 3h27
